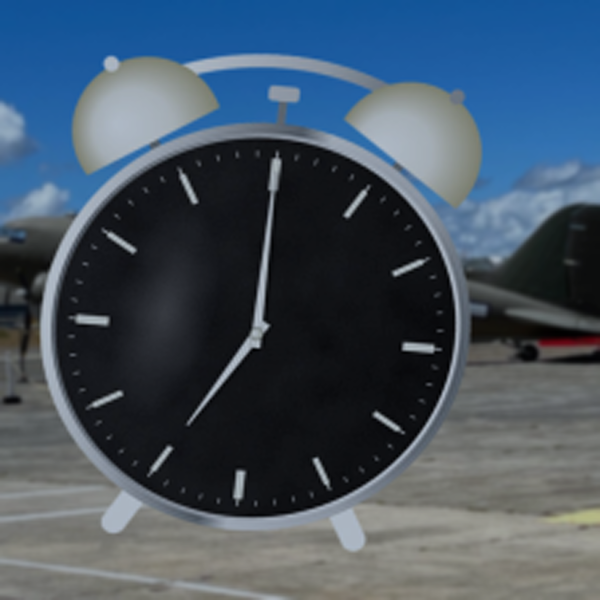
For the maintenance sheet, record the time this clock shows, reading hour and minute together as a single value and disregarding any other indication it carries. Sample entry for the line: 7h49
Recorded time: 7h00
